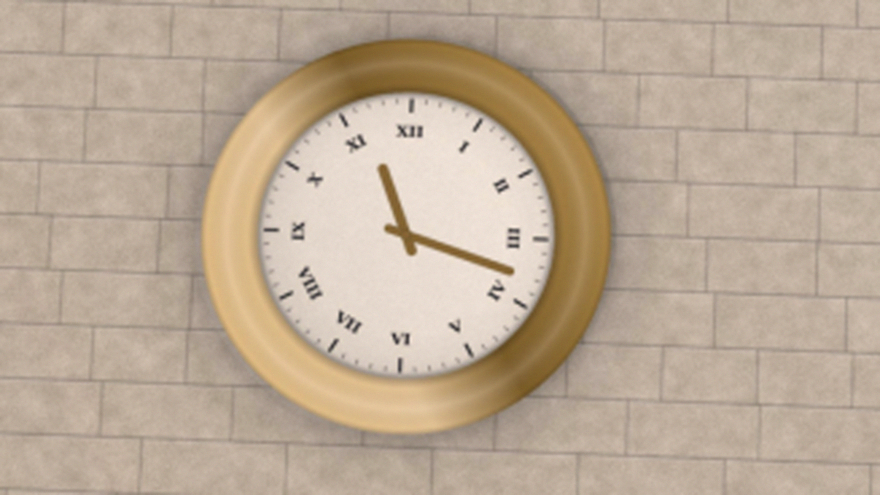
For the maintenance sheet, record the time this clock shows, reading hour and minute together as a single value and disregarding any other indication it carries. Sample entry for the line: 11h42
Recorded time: 11h18
